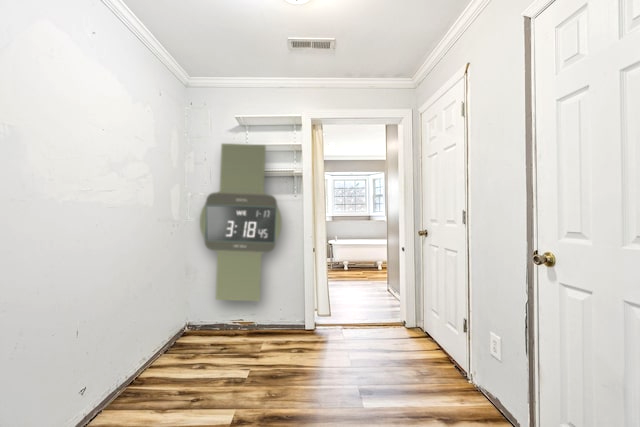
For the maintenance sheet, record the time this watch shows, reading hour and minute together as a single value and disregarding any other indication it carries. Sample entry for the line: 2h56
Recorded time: 3h18
